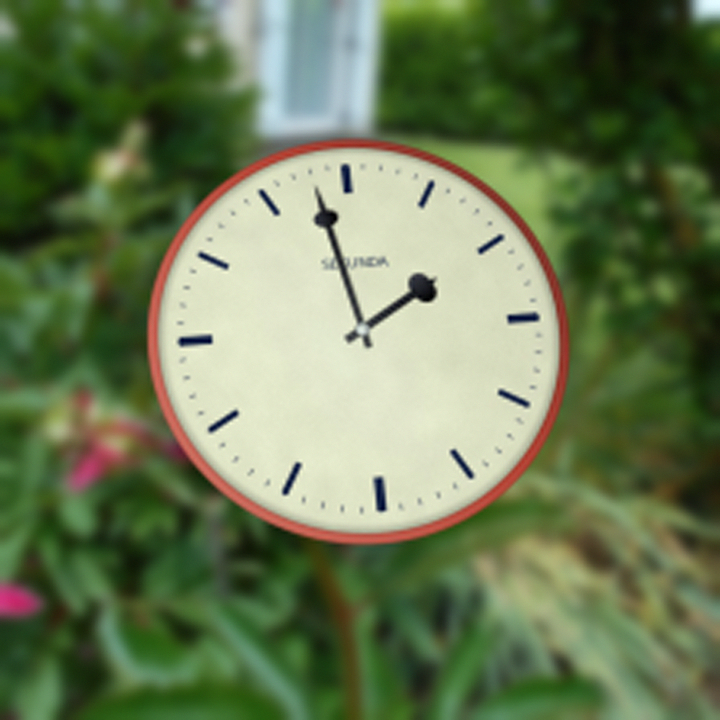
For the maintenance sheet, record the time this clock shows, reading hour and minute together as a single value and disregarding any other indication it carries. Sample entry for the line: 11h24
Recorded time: 1h58
